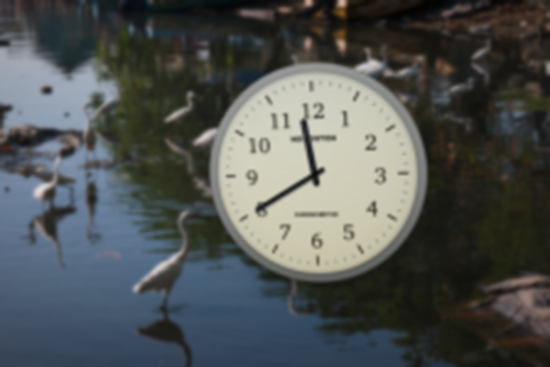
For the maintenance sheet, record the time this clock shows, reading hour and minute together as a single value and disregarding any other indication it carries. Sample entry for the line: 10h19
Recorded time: 11h40
